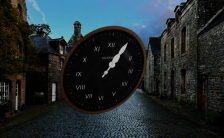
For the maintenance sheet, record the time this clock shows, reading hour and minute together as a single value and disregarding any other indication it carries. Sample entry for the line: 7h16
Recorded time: 1h05
